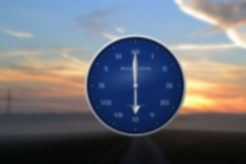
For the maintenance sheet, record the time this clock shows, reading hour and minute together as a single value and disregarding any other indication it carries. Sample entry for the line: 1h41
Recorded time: 6h00
